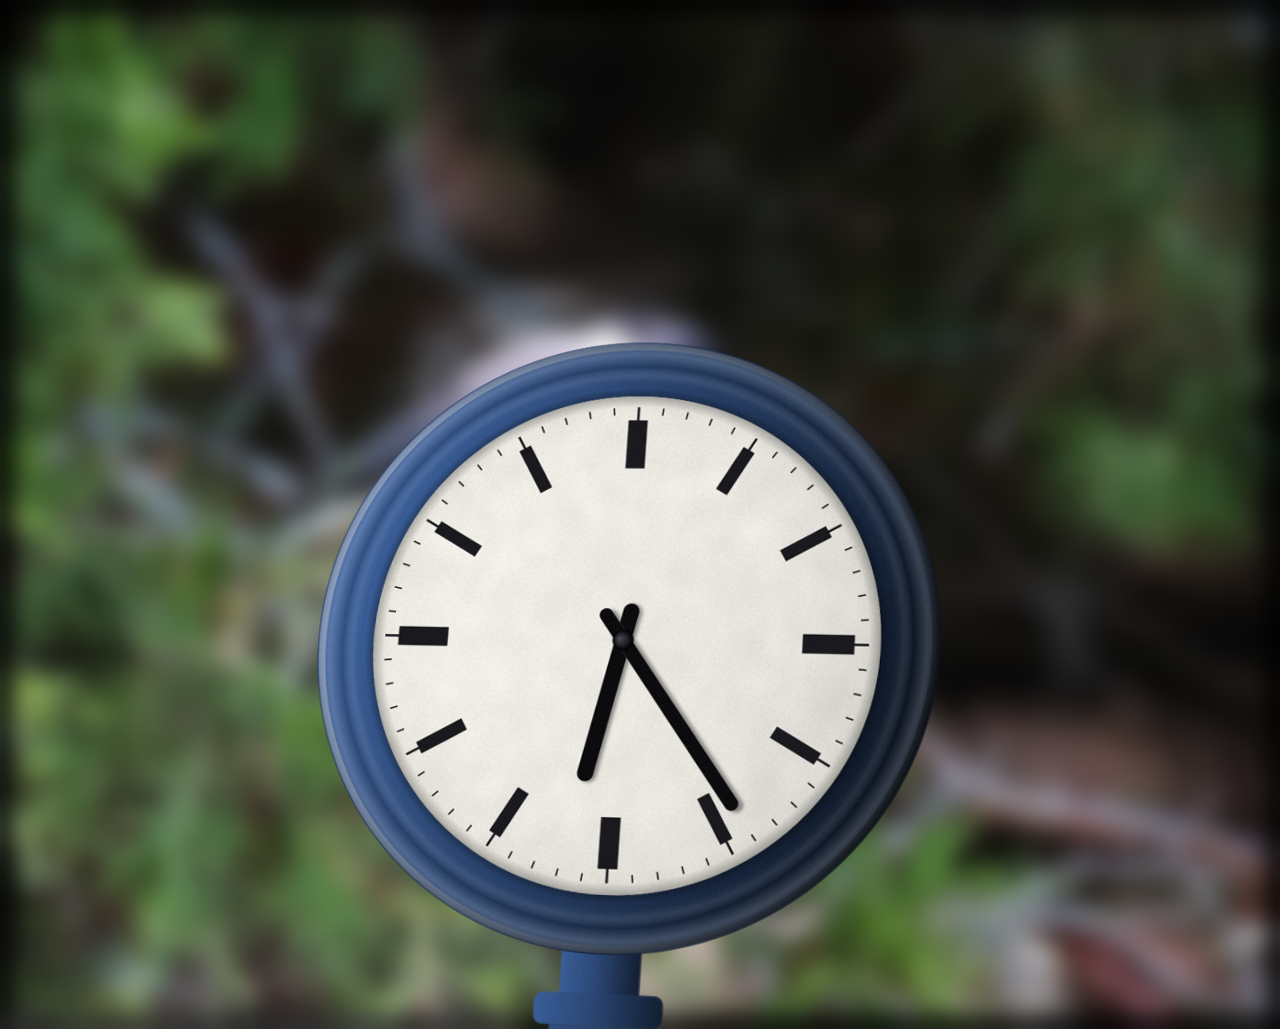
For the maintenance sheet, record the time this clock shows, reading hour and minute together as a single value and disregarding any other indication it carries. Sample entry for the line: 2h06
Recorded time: 6h24
